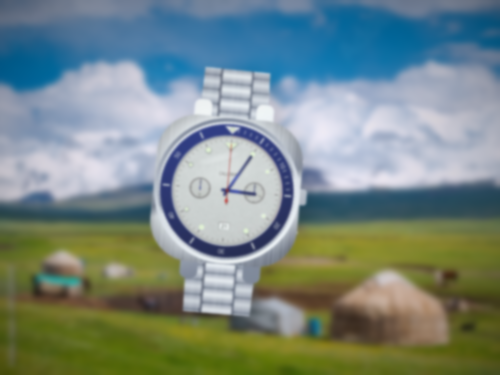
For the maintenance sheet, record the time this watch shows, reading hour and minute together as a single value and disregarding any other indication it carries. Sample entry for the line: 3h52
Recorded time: 3h05
